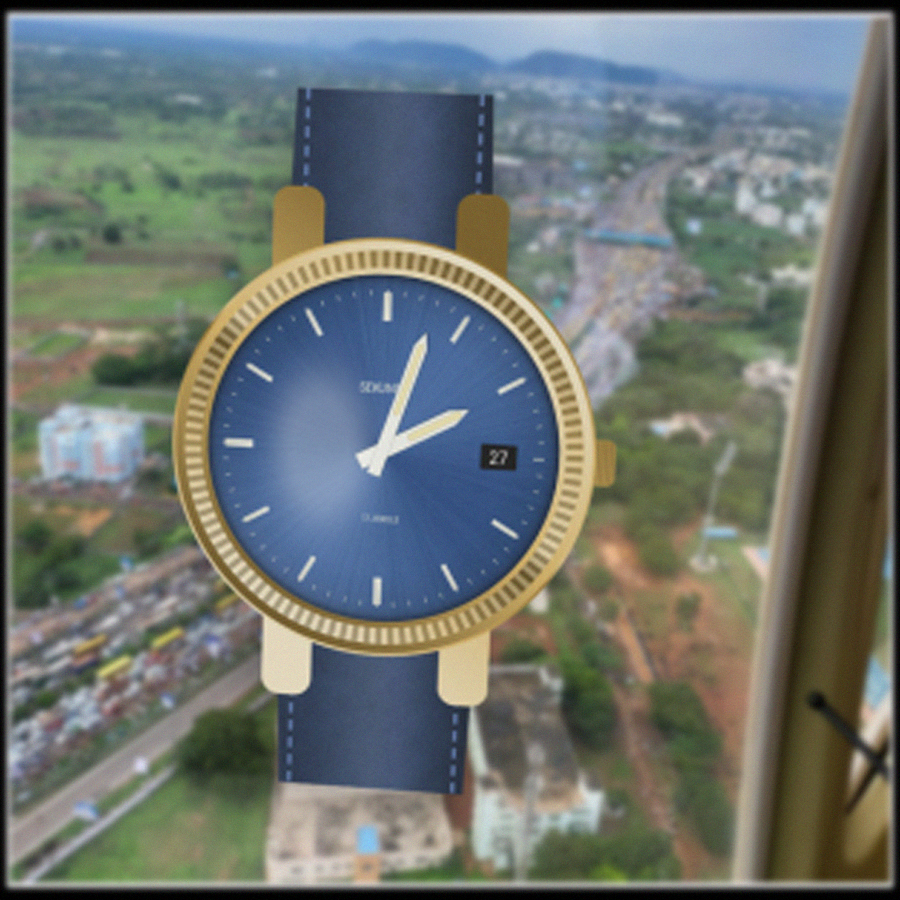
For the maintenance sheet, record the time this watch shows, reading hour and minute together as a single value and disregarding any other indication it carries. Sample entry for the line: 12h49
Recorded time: 2h03
